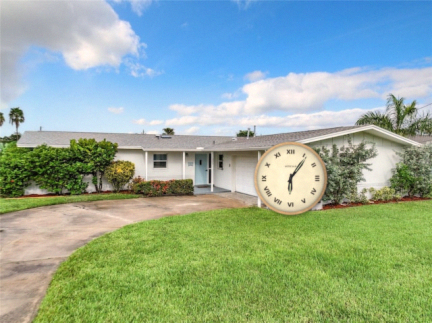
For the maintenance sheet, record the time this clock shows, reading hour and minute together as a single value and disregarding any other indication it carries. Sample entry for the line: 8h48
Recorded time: 6h06
